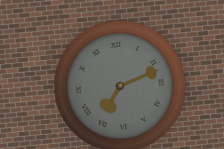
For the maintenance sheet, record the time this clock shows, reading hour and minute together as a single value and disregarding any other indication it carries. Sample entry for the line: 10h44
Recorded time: 7h12
